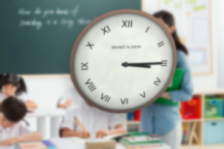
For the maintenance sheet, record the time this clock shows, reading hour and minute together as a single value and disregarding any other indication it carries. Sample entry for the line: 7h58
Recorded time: 3h15
